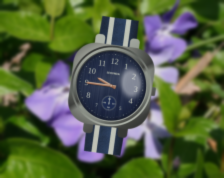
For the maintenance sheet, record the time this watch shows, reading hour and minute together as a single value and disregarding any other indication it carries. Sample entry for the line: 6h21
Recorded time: 9h45
